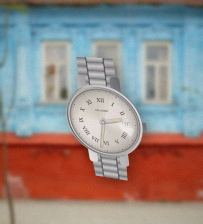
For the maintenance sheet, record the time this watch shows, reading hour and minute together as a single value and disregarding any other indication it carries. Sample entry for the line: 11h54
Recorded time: 2h32
